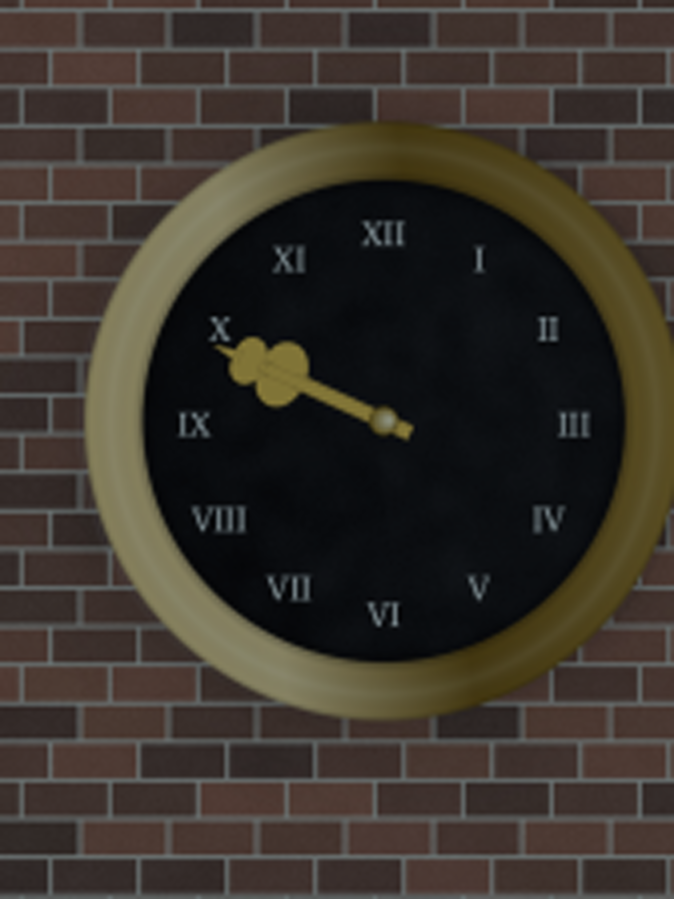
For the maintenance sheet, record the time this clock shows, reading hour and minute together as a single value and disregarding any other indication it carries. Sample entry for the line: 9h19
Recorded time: 9h49
